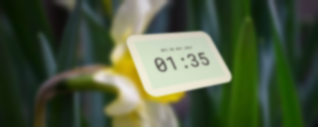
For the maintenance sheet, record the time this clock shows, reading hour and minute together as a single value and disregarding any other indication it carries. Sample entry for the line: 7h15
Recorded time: 1h35
